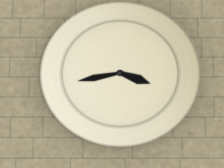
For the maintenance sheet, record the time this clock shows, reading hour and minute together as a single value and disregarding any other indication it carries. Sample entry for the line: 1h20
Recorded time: 3h43
